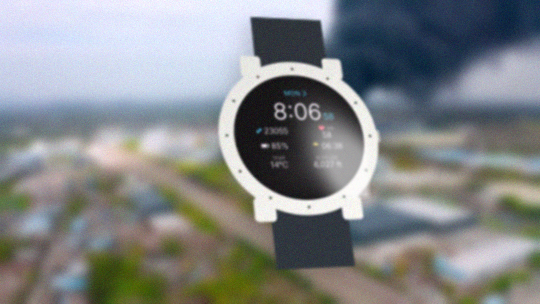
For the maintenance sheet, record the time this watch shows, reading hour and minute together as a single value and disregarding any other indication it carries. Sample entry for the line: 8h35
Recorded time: 8h06
